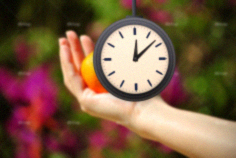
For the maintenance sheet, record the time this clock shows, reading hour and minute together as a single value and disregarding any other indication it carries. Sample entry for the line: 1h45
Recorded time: 12h08
